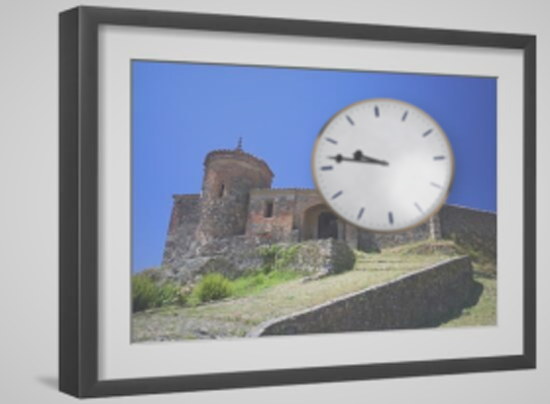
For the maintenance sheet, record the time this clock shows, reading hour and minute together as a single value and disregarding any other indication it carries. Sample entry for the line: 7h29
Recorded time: 9h47
